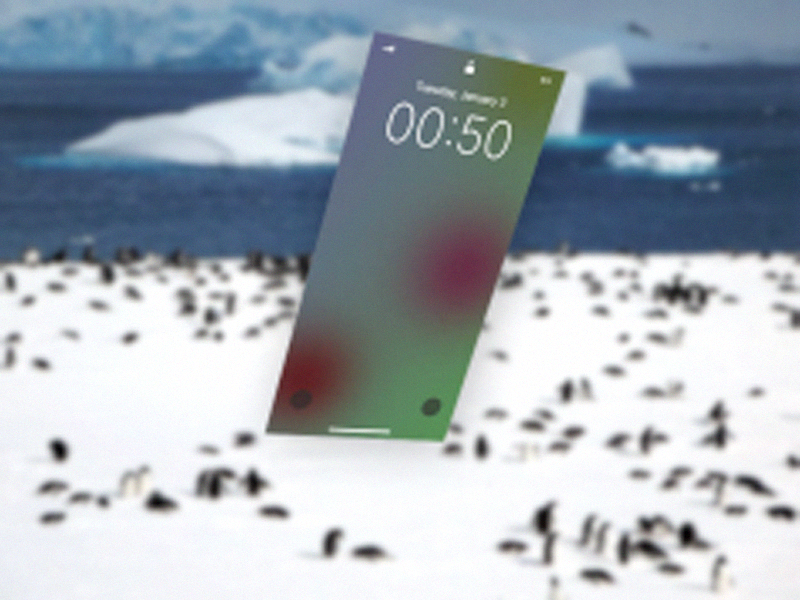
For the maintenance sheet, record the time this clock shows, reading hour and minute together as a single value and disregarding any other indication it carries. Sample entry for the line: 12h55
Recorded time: 0h50
